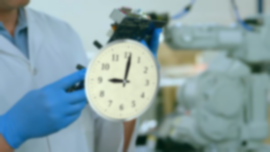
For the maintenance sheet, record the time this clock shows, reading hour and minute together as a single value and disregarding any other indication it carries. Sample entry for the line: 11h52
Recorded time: 9h01
